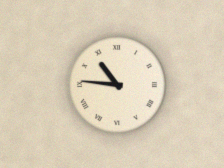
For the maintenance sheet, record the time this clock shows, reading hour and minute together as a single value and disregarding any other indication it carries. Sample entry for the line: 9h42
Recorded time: 10h46
